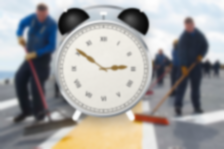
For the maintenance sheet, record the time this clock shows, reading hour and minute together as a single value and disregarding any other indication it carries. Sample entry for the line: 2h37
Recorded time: 2h51
